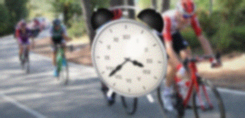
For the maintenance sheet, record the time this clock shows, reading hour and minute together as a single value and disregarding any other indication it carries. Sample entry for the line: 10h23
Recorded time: 3h38
